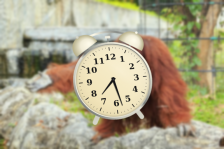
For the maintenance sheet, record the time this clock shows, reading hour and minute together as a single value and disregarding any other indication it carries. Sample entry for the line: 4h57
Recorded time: 7h28
